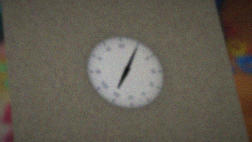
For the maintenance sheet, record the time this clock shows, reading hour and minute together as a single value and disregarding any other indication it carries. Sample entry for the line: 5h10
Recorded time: 7h05
